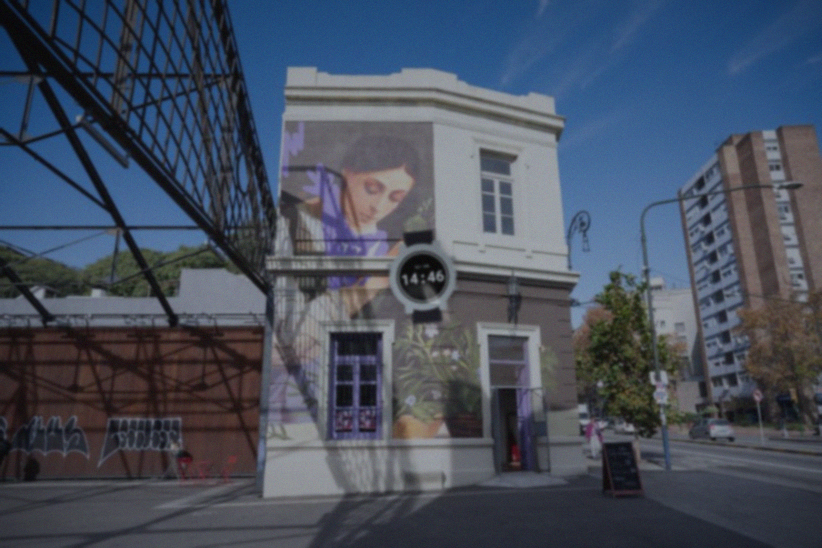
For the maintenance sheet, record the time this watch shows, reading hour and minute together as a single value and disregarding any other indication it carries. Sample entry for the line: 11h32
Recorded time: 14h46
